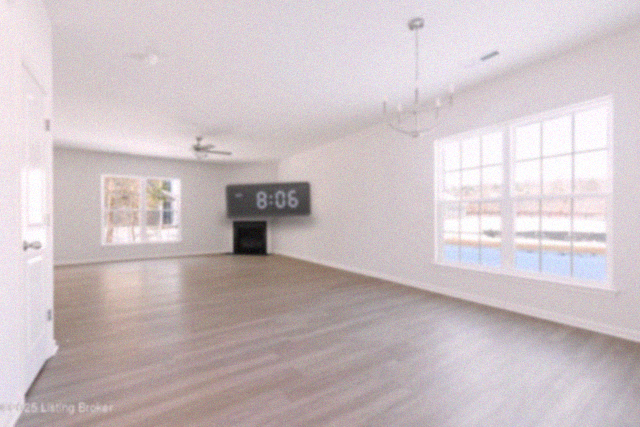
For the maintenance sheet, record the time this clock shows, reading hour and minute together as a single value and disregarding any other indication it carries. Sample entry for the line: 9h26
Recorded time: 8h06
